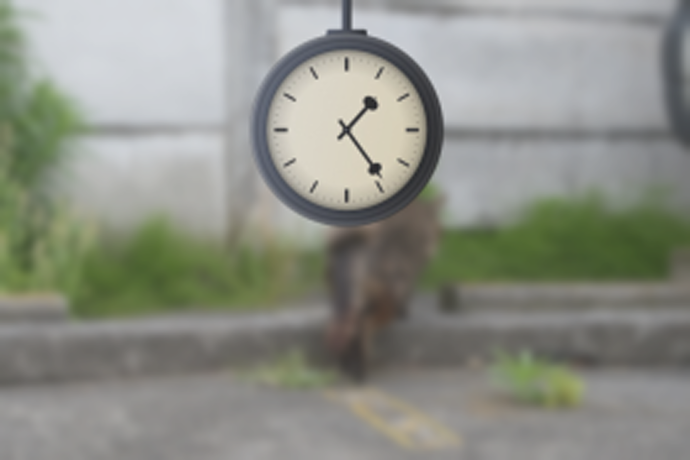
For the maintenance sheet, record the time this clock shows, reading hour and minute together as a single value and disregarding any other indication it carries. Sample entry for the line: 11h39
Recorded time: 1h24
